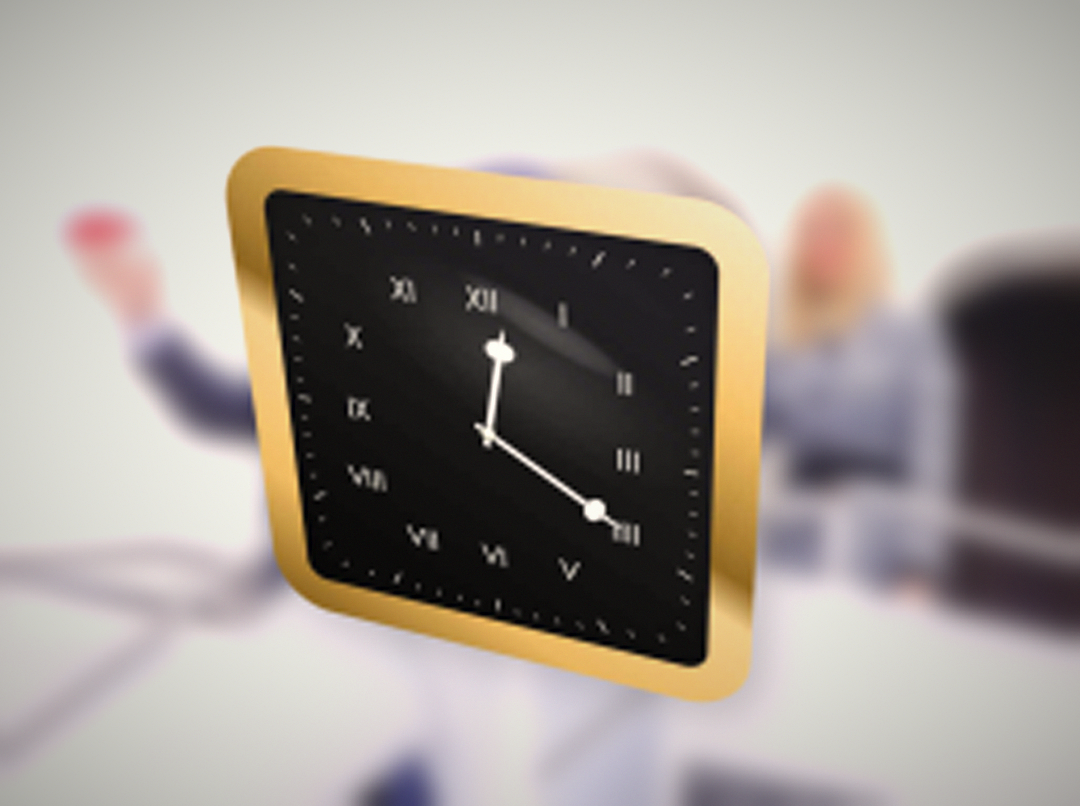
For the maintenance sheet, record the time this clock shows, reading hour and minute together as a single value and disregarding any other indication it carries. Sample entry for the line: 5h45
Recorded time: 12h20
